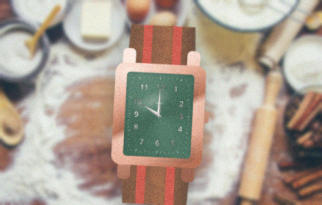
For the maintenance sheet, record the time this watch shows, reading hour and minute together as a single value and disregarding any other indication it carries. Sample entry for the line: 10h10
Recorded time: 10h00
